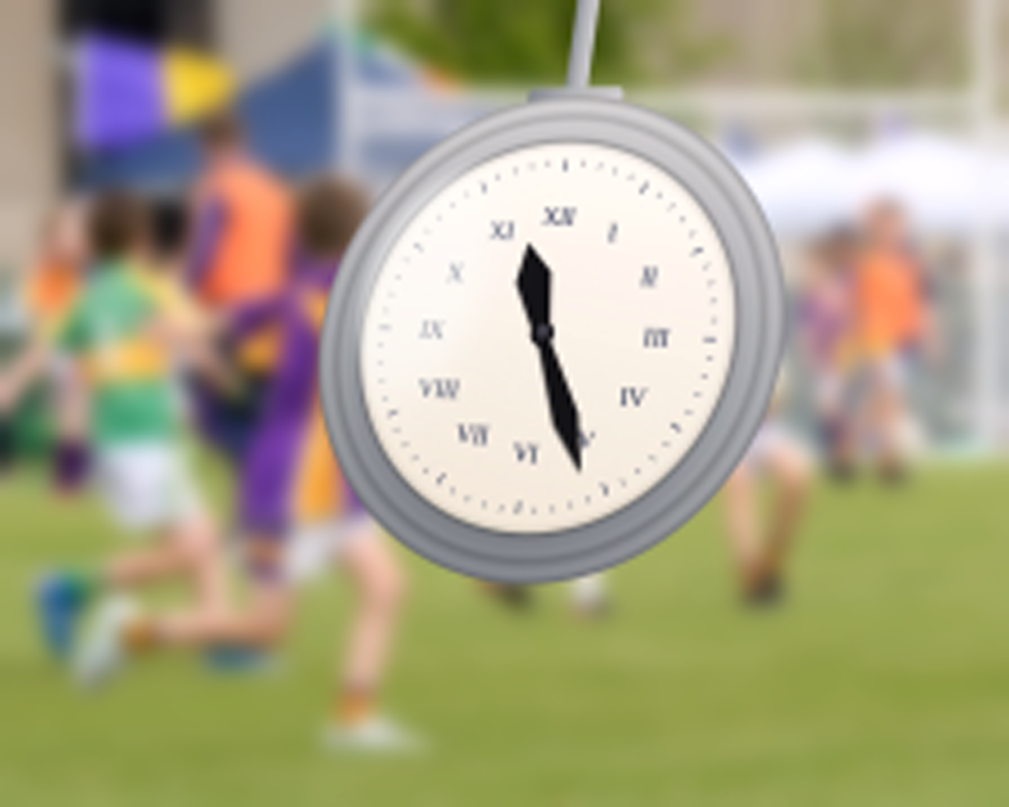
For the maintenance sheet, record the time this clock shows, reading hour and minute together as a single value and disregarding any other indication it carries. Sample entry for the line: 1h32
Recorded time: 11h26
